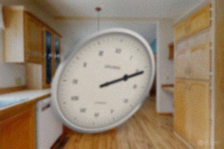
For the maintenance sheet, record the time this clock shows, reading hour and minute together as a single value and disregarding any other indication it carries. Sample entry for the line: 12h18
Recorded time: 2h11
